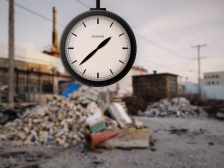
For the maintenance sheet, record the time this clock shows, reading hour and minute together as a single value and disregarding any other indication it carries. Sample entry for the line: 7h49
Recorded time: 1h38
